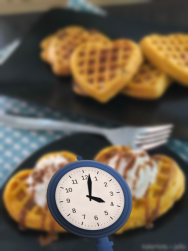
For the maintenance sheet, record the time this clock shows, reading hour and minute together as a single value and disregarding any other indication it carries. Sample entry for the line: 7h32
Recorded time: 4h02
